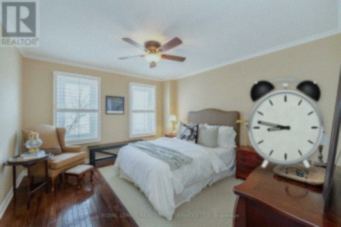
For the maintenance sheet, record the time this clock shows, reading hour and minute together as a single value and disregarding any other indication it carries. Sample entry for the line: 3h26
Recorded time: 8h47
